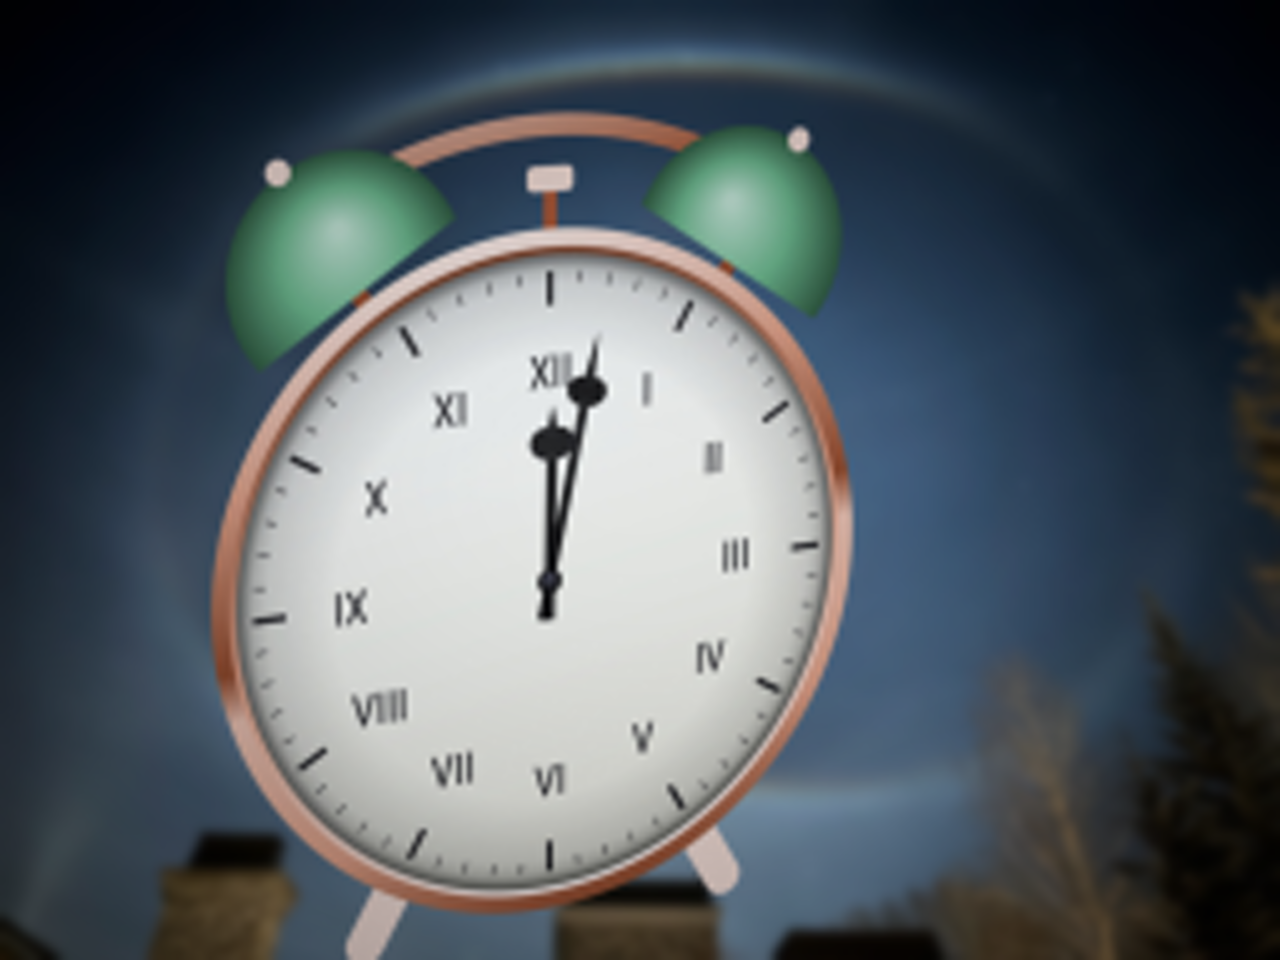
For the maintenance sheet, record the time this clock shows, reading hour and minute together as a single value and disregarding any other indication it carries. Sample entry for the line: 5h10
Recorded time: 12h02
